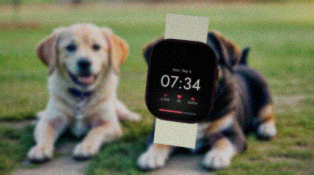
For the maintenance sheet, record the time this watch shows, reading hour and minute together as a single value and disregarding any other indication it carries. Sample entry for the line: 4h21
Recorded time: 7h34
